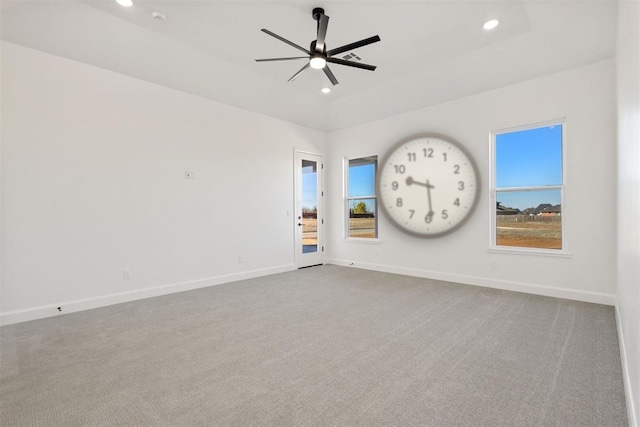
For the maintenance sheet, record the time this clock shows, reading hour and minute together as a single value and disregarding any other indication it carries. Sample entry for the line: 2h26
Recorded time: 9h29
